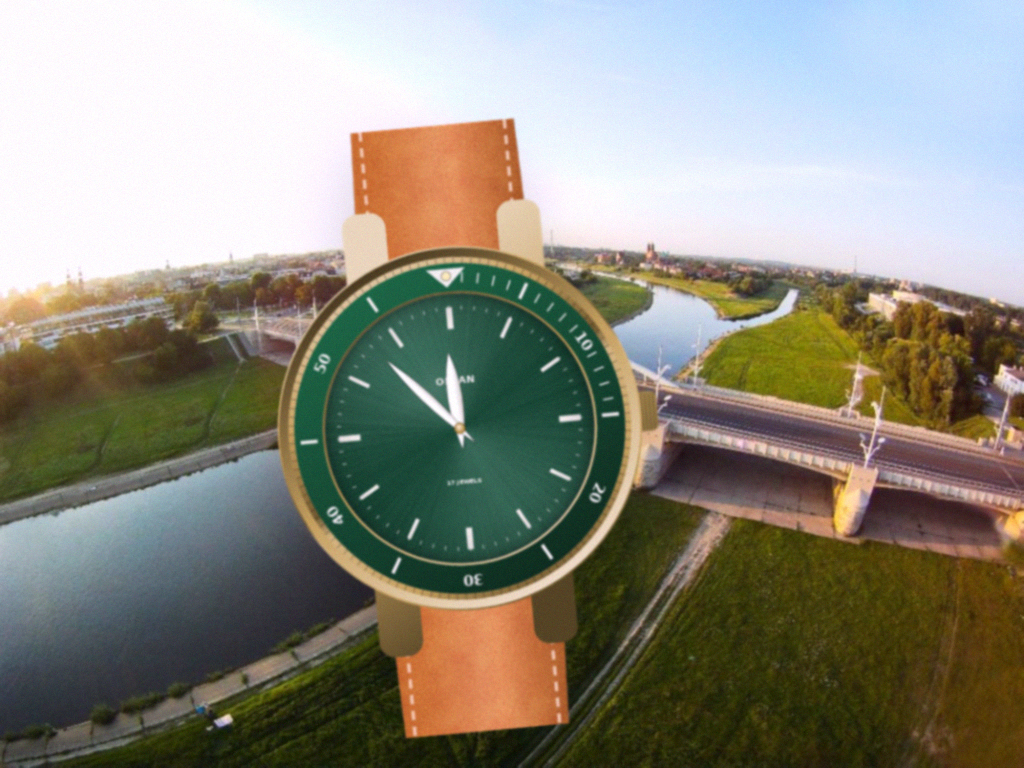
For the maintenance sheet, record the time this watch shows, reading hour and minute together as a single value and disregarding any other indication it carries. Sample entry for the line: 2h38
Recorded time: 11h53
